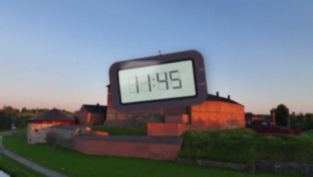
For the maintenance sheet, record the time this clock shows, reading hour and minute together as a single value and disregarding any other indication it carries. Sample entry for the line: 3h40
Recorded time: 11h45
